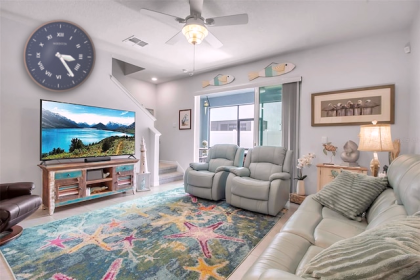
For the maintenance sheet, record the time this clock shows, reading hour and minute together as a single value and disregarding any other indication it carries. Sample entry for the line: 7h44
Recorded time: 3h24
